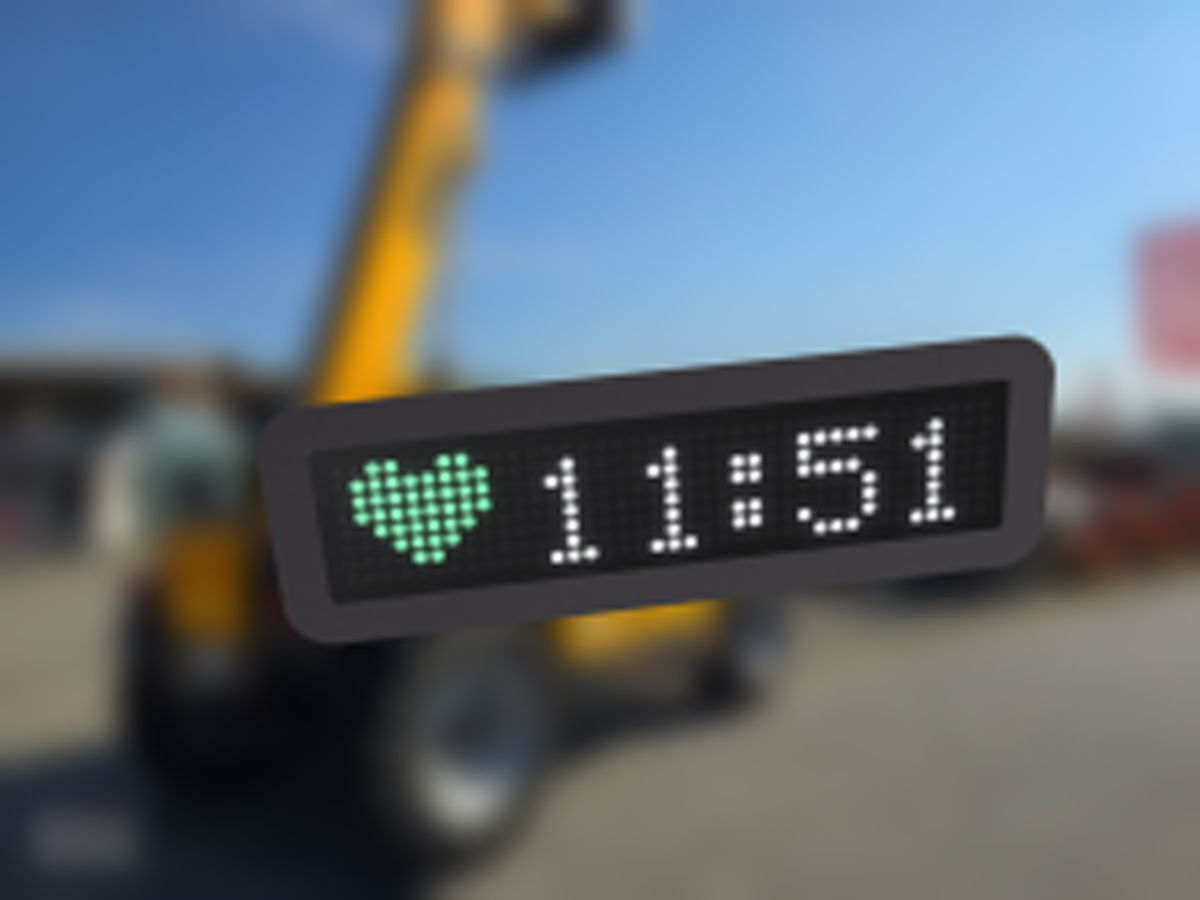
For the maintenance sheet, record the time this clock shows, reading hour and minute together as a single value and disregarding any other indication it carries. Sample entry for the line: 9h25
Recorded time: 11h51
